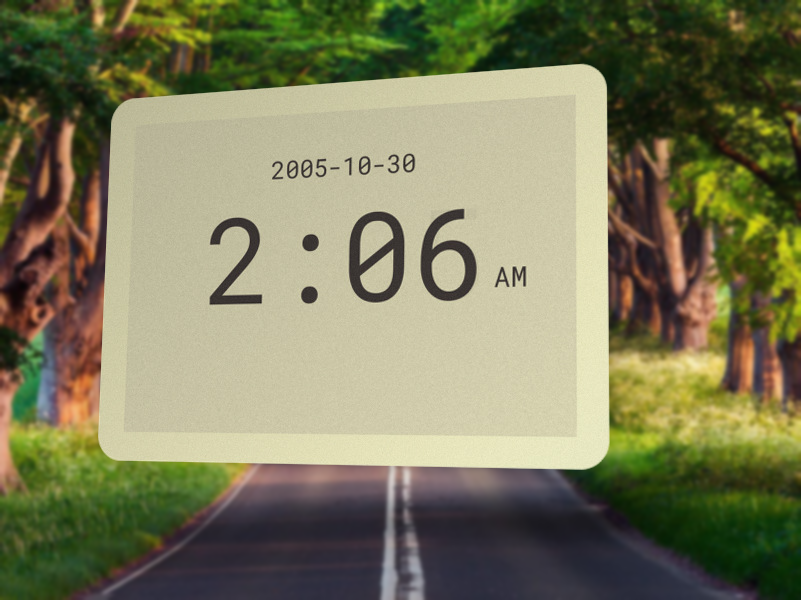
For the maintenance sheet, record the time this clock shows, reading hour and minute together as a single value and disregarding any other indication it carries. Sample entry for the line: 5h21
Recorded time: 2h06
